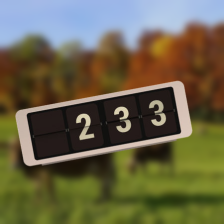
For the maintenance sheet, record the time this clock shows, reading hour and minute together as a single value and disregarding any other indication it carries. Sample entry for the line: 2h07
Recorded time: 2h33
